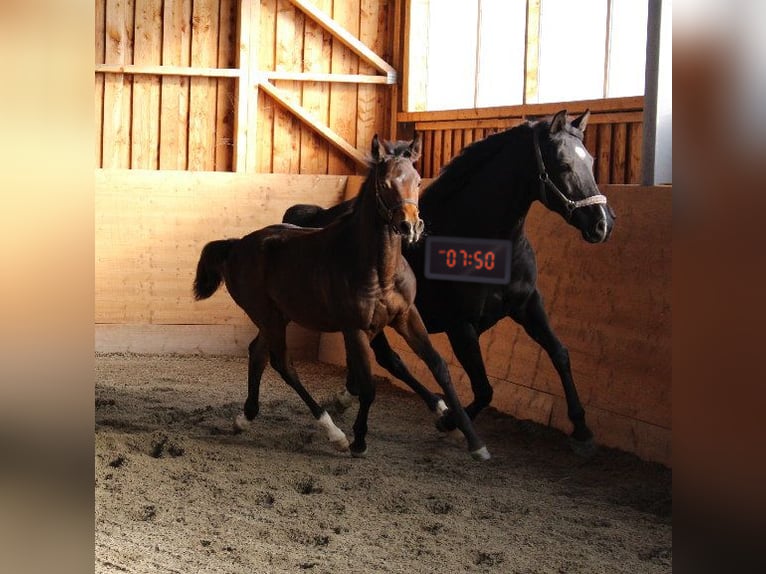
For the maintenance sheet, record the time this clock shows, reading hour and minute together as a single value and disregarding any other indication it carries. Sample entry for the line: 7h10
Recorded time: 7h50
